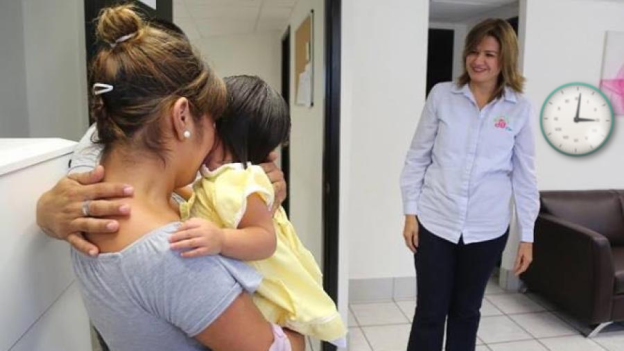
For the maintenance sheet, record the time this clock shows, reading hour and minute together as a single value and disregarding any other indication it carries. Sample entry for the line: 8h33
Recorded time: 3h01
